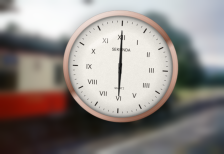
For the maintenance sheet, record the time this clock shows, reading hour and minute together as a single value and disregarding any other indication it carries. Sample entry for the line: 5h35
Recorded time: 6h00
